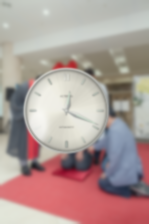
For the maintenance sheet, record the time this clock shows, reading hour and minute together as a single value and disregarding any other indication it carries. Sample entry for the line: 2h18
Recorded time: 12h19
